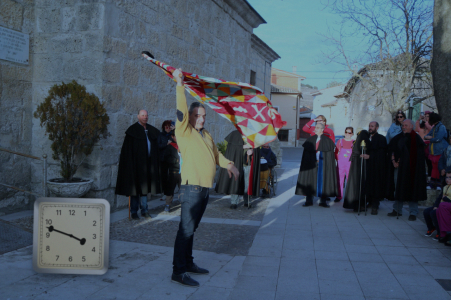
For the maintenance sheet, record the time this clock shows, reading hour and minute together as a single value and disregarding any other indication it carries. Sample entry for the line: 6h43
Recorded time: 3h48
